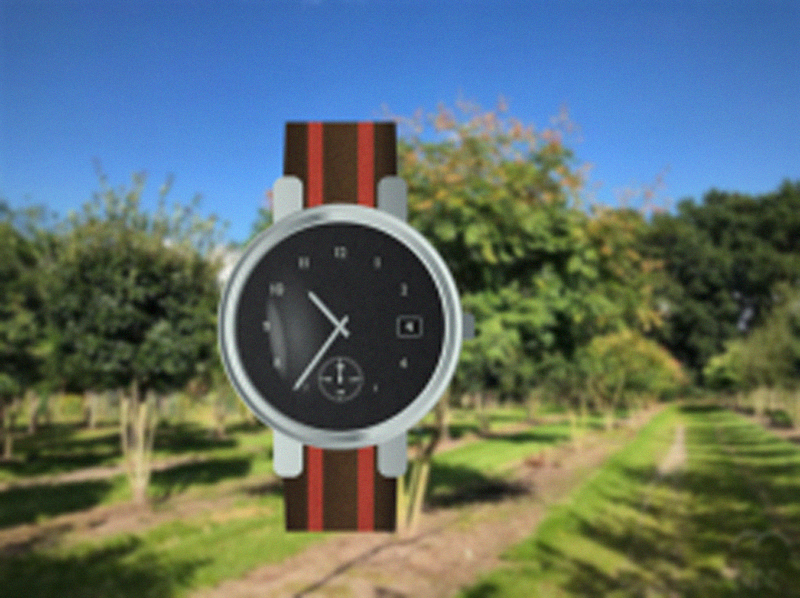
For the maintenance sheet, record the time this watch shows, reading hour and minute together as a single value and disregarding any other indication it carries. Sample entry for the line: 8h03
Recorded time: 10h36
